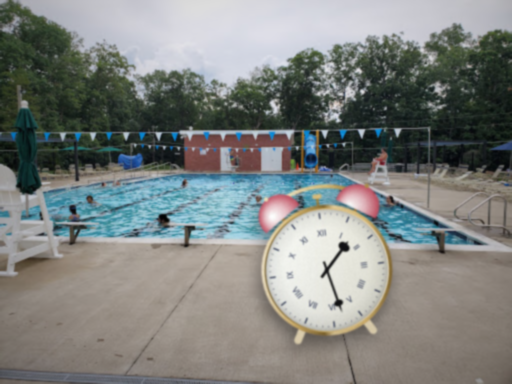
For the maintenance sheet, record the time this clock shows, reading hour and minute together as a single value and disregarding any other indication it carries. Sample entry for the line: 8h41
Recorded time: 1h28
